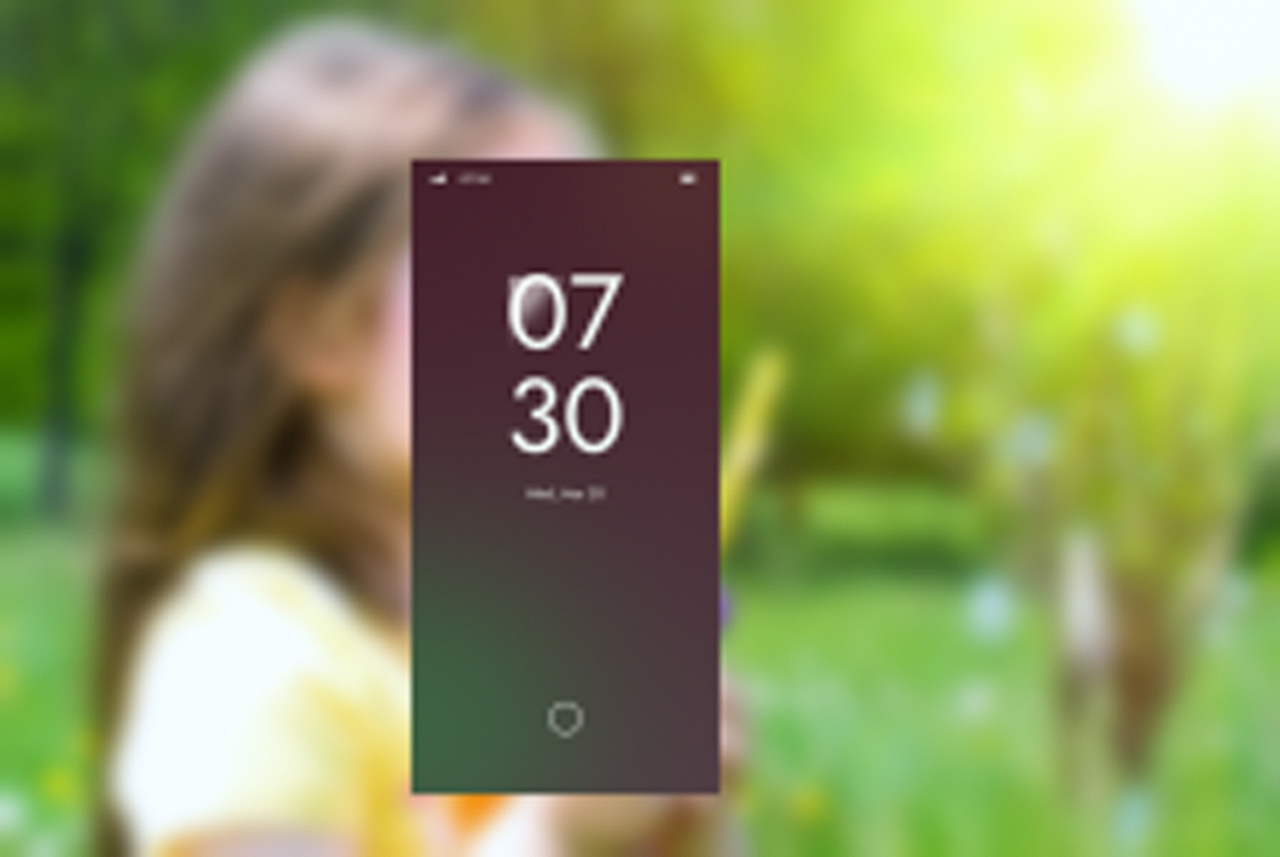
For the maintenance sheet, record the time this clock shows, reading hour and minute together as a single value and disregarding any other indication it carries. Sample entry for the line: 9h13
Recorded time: 7h30
